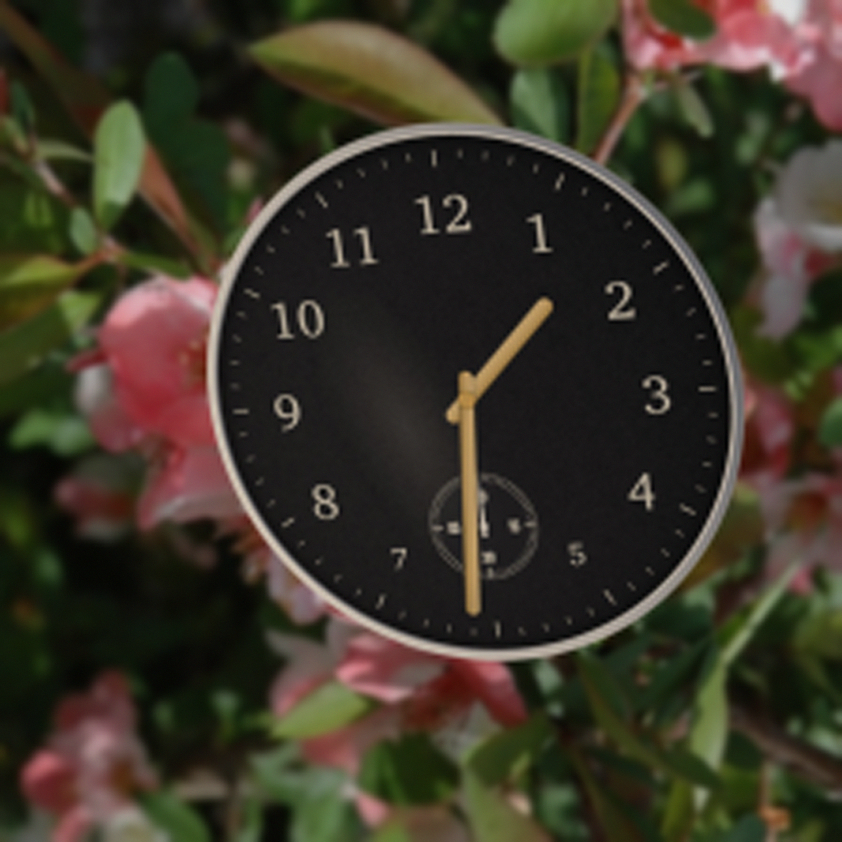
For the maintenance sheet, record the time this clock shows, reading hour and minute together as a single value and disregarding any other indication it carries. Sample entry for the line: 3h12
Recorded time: 1h31
